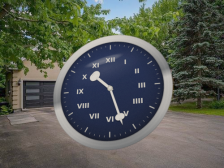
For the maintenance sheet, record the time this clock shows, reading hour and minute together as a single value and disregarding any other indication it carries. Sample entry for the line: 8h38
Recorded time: 10h27
